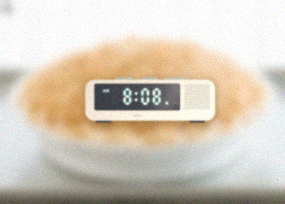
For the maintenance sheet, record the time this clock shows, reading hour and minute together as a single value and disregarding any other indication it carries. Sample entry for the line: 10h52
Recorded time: 8h08
